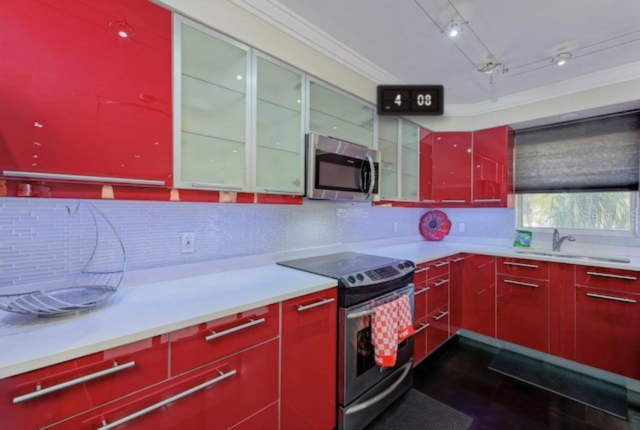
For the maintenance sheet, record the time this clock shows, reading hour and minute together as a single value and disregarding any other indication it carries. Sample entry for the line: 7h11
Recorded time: 4h08
